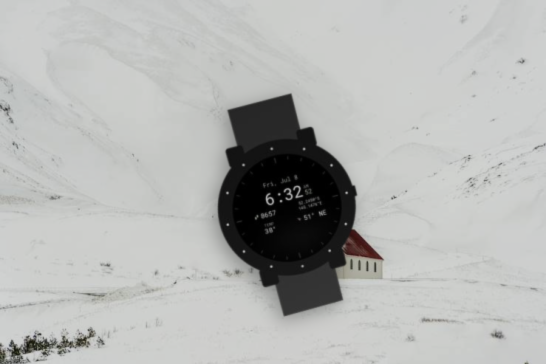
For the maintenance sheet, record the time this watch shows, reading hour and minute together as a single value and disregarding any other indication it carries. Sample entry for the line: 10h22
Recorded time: 6h32
